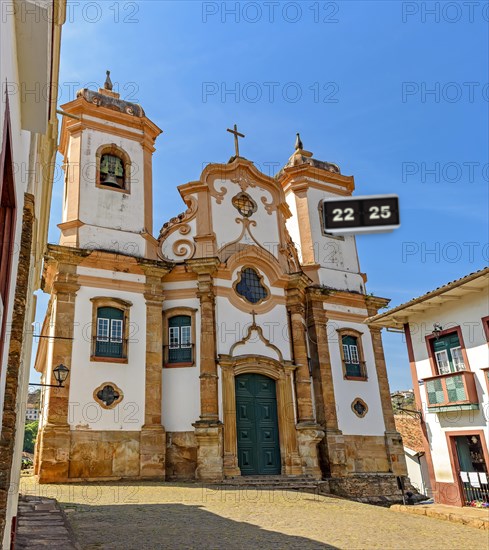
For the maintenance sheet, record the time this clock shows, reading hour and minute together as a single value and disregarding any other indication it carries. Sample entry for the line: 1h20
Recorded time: 22h25
